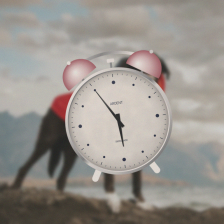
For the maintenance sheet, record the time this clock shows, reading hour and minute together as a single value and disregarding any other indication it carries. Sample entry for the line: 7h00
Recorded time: 5h55
